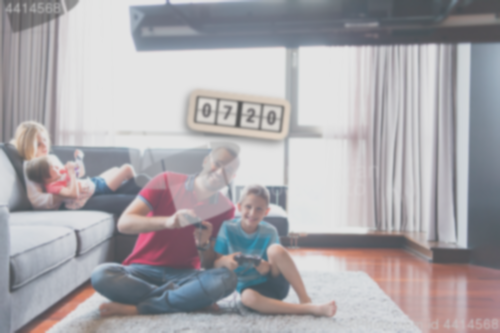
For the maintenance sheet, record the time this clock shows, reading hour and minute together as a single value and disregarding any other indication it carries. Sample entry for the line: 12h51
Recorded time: 7h20
